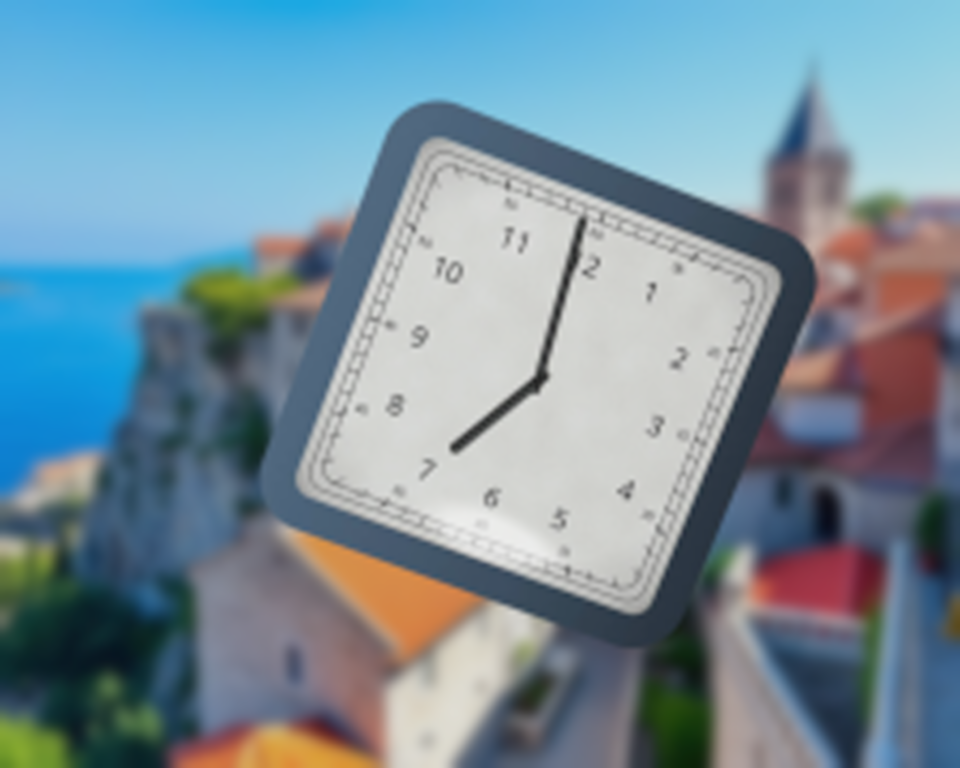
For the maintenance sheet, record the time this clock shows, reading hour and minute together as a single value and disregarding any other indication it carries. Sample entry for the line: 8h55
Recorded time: 6h59
